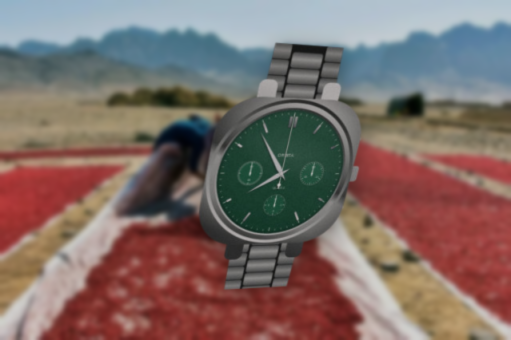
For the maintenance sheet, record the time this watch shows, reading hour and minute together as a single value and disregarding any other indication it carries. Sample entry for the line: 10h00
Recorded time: 7h54
